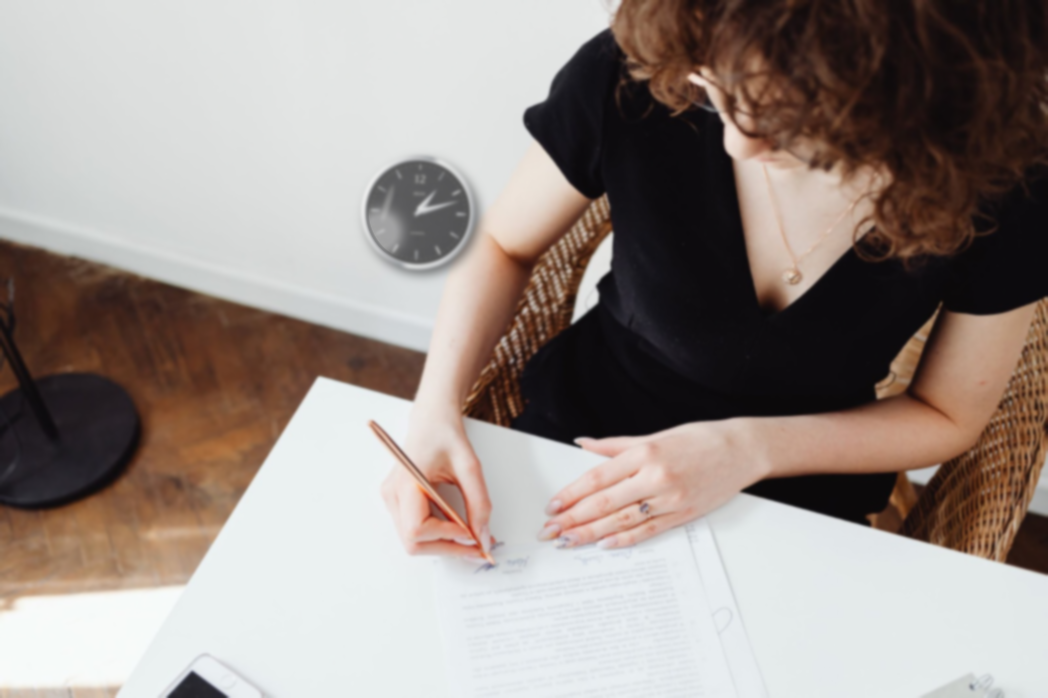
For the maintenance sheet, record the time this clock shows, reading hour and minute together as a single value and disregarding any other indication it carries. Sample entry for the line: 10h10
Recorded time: 1h12
